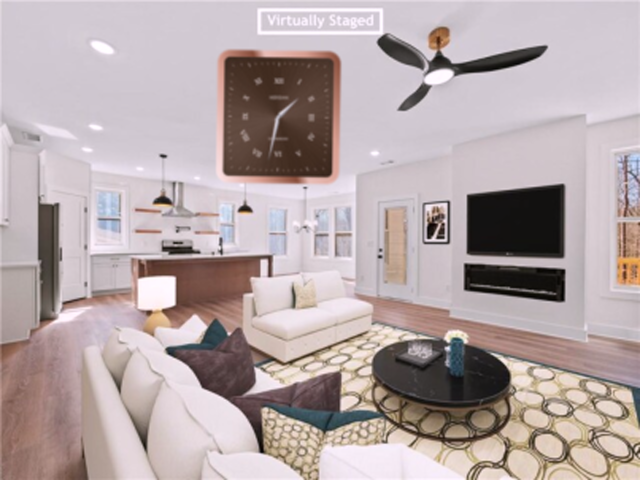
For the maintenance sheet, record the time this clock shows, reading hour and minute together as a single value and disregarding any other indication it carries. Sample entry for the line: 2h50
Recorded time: 1h32
